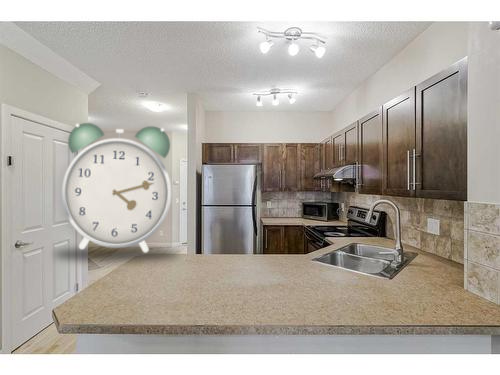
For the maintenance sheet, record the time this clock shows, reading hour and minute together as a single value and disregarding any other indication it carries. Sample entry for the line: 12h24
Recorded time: 4h12
